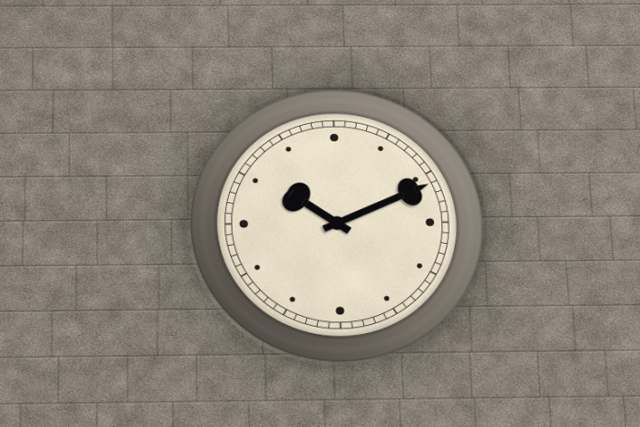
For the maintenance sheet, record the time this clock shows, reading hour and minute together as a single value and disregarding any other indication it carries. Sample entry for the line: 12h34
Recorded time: 10h11
